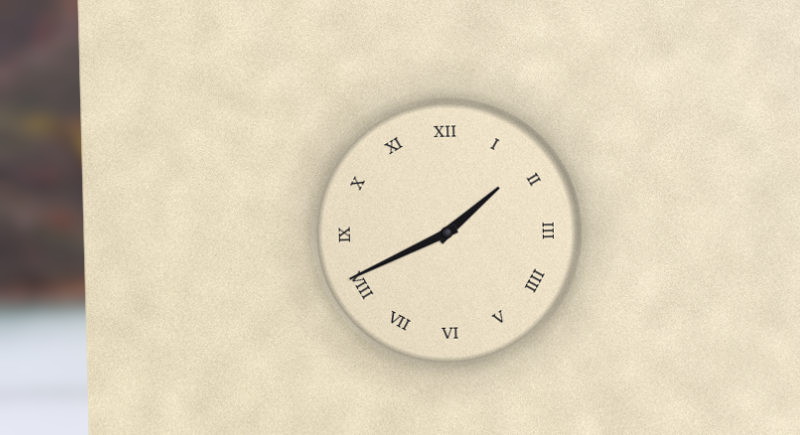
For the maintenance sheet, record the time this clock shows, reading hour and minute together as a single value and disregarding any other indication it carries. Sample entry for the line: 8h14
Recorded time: 1h41
